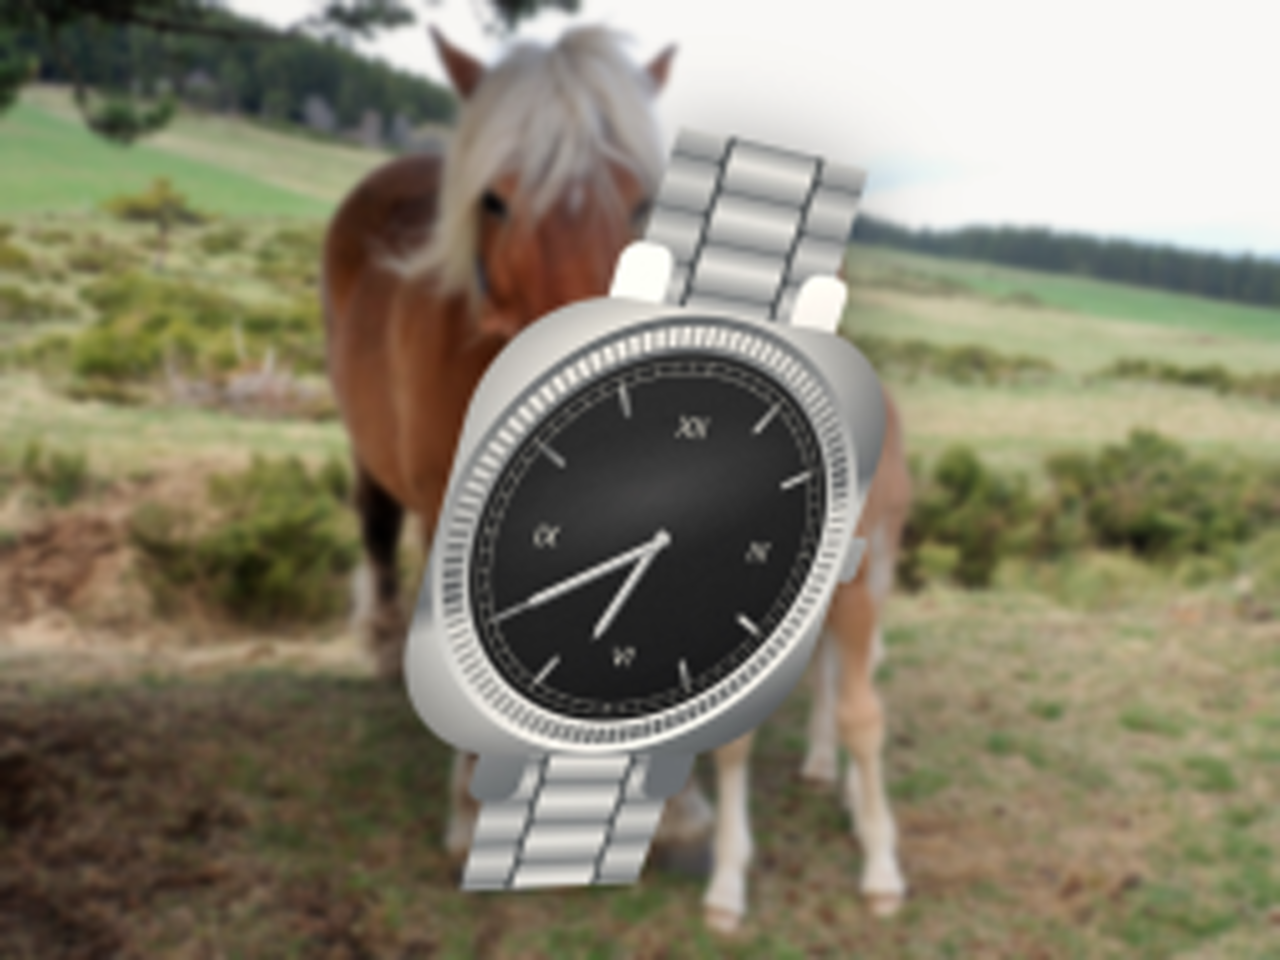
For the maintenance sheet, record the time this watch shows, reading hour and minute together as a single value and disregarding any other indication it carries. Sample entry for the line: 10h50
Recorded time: 6h40
